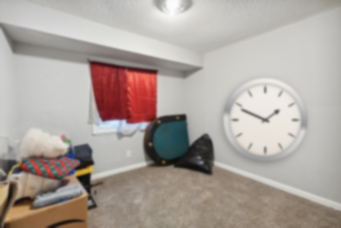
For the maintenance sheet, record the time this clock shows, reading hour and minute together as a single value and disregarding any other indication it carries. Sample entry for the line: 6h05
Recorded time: 1h49
